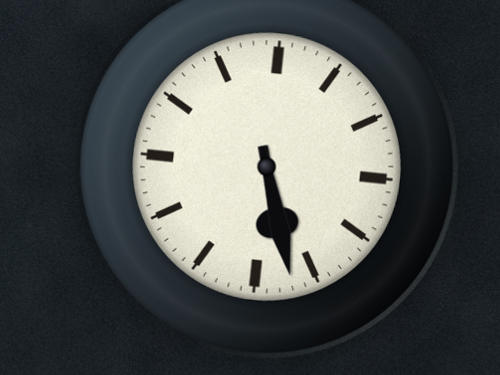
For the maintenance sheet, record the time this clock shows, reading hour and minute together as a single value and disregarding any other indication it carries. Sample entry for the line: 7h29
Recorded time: 5h27
